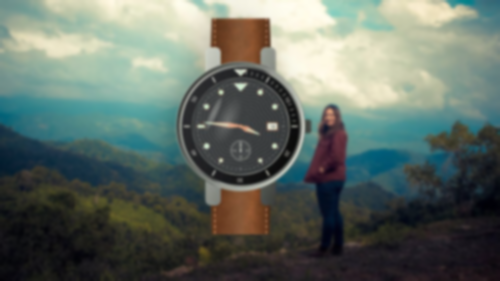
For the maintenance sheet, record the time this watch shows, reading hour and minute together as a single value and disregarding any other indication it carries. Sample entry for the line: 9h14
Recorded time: 3h46
